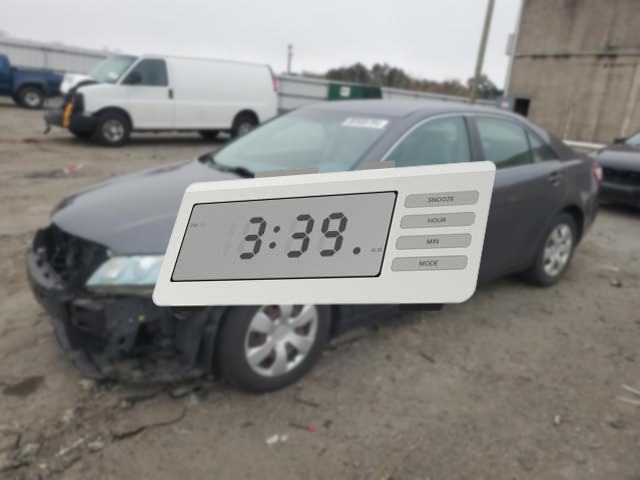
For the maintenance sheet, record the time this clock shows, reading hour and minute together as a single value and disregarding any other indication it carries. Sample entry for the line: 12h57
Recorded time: 3h39
